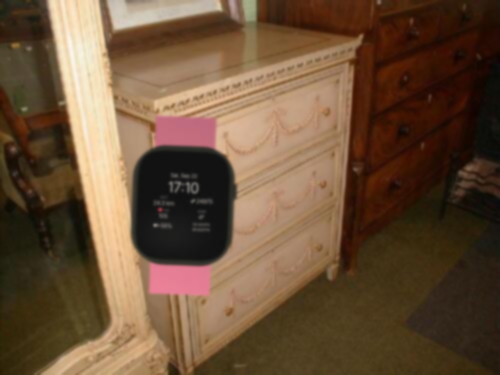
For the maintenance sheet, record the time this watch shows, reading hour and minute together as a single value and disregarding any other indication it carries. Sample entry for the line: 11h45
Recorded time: 17h10
